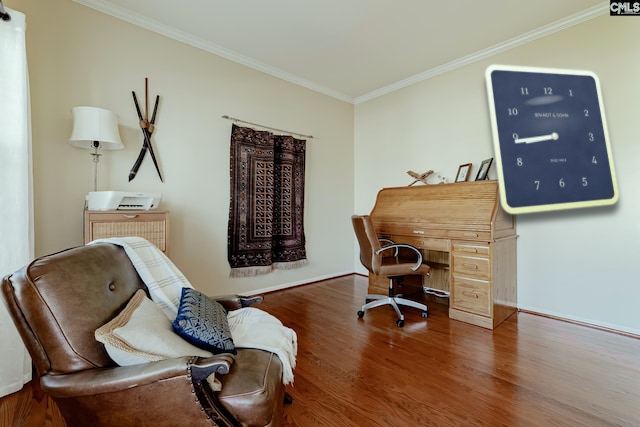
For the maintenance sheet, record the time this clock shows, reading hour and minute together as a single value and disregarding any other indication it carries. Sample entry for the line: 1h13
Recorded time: 8h44
